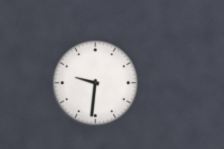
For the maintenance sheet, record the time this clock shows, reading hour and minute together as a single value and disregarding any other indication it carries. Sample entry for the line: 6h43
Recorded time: 9h31
